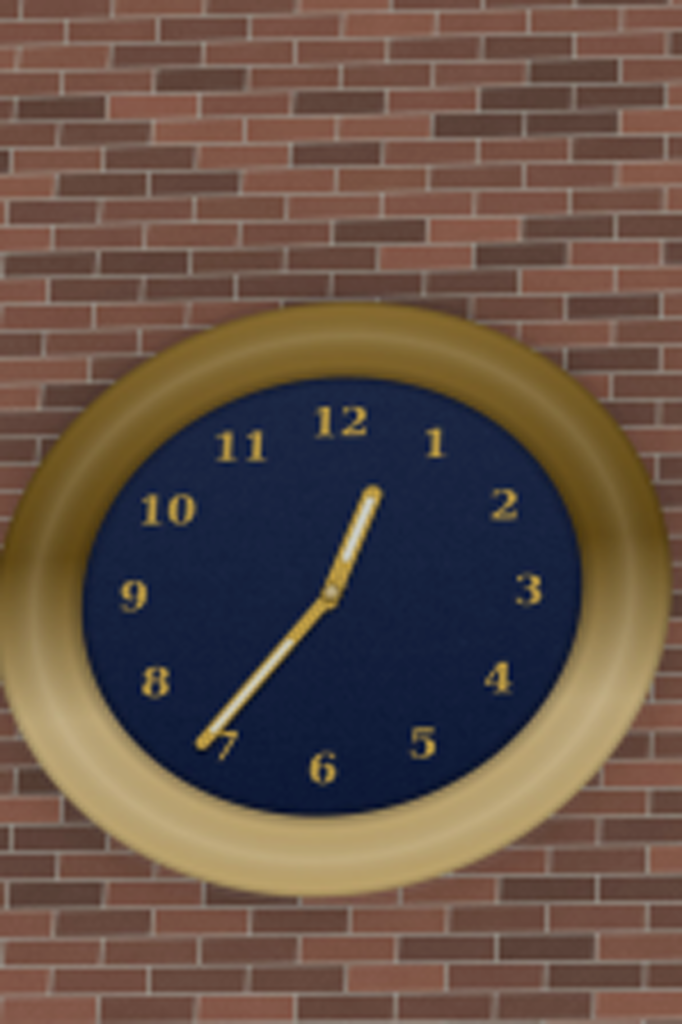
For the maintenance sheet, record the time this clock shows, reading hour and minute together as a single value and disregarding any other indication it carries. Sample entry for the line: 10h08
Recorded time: 12h36
